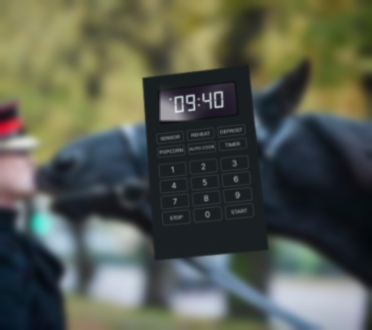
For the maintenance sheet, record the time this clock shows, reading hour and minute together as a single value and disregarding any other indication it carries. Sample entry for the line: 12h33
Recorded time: 9h40
